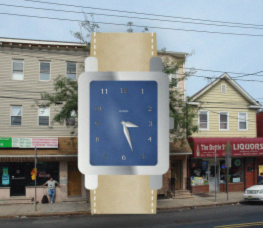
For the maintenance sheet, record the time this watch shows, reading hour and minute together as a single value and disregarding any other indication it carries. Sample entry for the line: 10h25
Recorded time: 3h27
